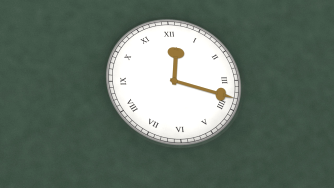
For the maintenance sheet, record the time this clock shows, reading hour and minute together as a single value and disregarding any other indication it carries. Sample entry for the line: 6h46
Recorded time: 12h18
